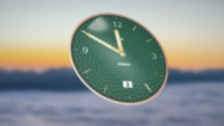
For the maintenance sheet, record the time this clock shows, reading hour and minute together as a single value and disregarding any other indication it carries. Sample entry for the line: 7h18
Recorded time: 11h50
